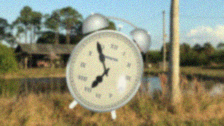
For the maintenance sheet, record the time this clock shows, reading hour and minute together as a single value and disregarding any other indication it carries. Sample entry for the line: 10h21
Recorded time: 6h54
